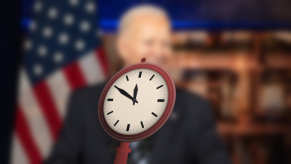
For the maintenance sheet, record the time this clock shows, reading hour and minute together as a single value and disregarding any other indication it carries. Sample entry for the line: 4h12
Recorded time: 11h50
